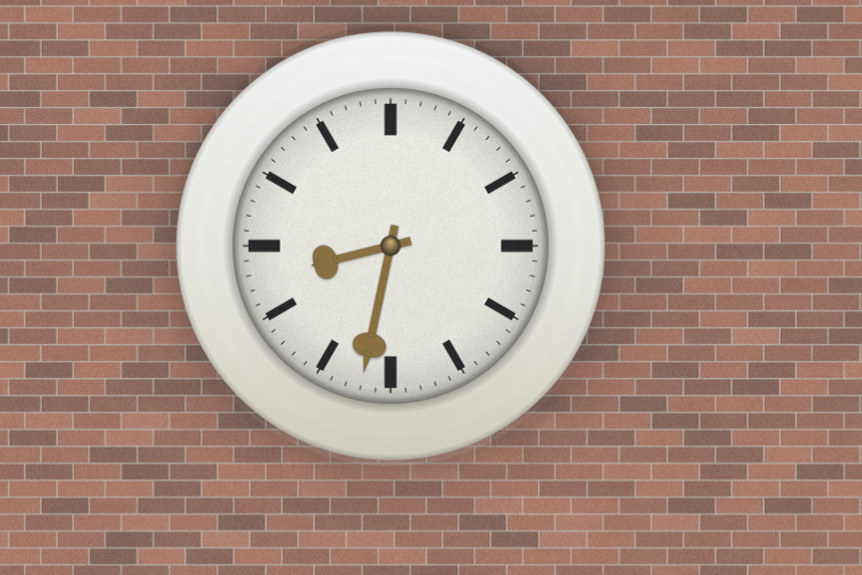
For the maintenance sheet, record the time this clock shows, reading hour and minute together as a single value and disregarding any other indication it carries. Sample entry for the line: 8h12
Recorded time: 8h32
